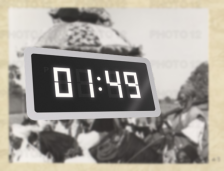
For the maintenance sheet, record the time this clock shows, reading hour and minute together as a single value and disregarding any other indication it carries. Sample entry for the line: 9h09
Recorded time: 1h49
